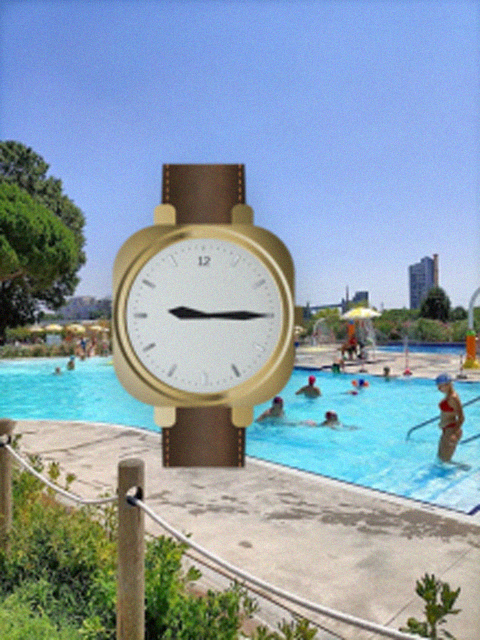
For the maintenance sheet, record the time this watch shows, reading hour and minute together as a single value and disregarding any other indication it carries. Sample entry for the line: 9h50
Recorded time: 9h15
